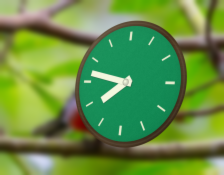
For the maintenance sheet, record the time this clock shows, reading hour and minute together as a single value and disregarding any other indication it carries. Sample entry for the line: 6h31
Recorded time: 7h47
